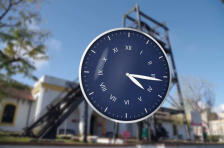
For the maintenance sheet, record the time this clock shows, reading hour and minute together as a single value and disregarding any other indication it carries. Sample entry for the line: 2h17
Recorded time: 4h16
